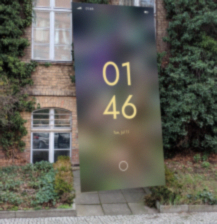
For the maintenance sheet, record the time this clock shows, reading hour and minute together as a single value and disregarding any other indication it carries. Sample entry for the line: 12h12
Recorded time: 1h46
